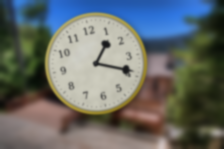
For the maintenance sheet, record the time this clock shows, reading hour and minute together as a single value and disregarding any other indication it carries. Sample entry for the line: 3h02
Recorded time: 1h19
